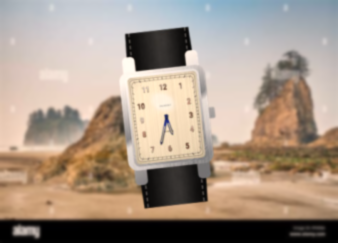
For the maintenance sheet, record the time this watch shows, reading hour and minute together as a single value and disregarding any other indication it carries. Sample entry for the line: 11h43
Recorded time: 5h33
